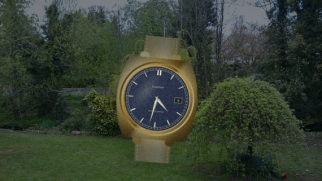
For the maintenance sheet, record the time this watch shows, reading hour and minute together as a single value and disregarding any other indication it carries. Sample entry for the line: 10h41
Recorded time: 4h32
